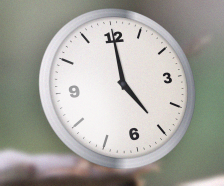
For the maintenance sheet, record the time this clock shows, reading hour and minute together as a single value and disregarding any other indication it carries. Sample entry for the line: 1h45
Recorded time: 5h00
